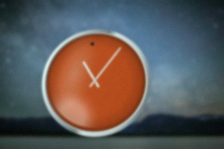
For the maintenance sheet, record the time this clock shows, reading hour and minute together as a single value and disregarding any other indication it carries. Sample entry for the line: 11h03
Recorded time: 11h07
